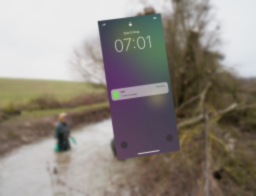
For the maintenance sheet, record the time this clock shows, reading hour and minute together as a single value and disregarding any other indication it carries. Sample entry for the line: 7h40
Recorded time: 7h01
